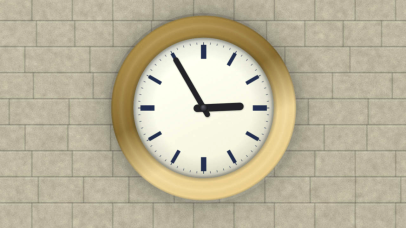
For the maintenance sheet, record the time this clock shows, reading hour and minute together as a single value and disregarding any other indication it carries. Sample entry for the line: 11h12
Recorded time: 2h55
